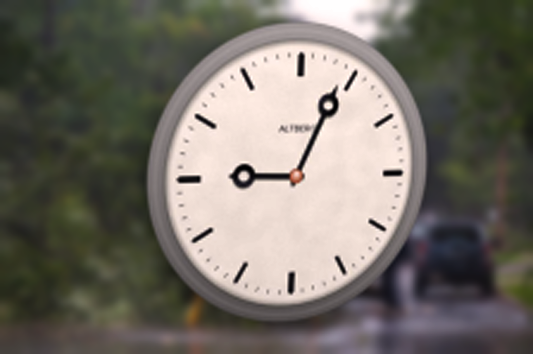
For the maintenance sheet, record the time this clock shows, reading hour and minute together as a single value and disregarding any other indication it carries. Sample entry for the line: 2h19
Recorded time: 9h04
